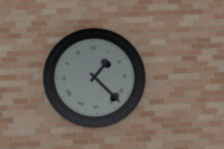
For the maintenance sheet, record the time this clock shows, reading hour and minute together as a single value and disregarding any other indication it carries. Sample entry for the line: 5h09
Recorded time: 1h23
